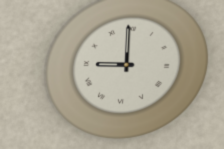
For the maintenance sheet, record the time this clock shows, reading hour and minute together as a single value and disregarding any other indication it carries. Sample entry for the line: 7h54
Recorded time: 8h59
